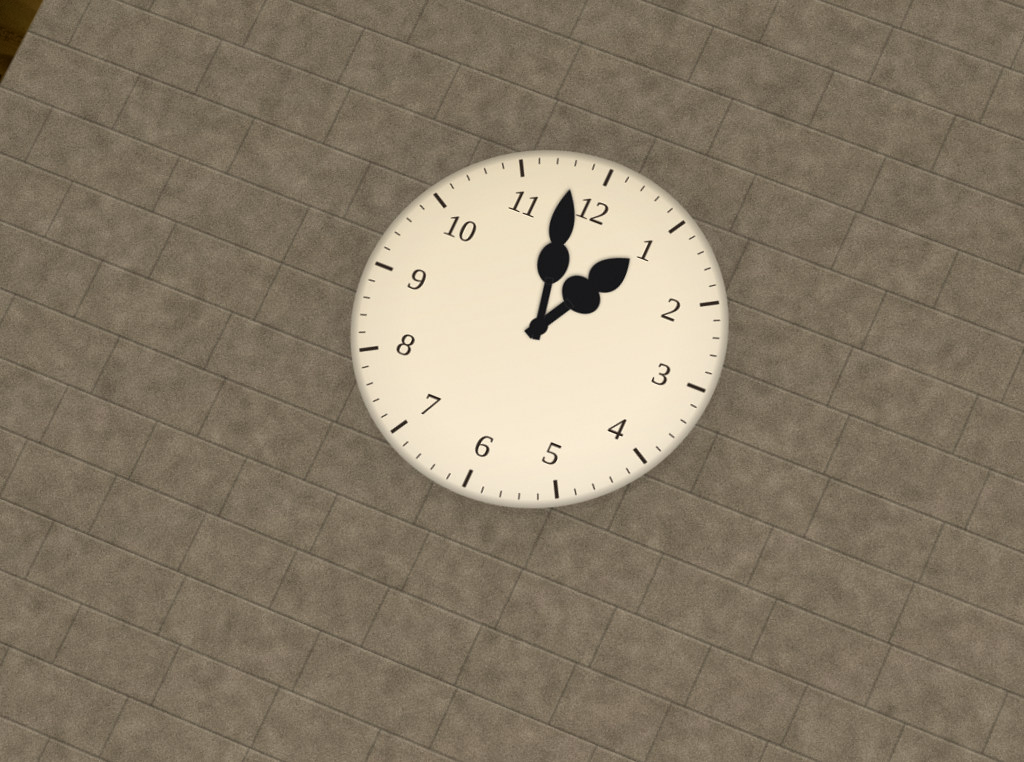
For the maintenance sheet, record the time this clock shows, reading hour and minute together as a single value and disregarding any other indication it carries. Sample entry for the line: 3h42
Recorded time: 12h58
